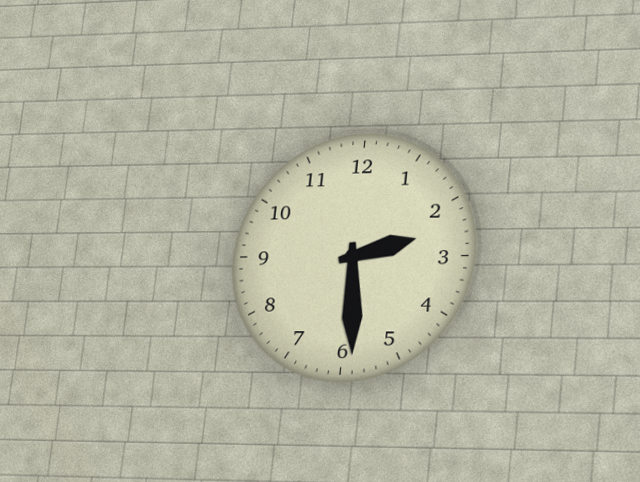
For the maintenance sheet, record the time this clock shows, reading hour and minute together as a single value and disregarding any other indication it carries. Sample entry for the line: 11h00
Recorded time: 2h29
